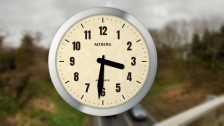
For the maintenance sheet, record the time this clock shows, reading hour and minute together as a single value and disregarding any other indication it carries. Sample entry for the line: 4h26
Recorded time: 3h31
